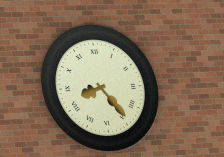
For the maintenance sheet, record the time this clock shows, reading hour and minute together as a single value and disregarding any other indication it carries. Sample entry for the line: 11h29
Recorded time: 8h24
